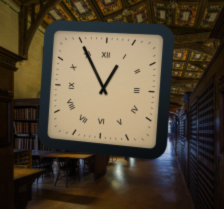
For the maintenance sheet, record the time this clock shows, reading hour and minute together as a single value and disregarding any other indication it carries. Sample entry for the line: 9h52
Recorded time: 12h55
